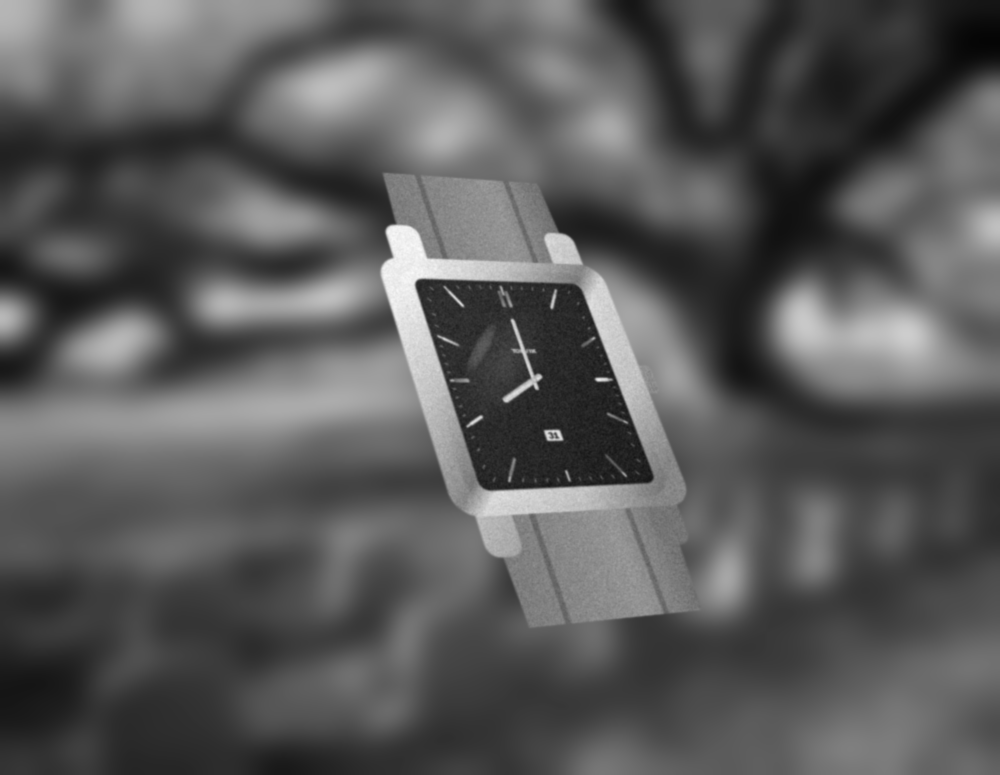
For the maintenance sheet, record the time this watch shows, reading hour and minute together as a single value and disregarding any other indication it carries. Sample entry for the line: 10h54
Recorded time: 8h00
